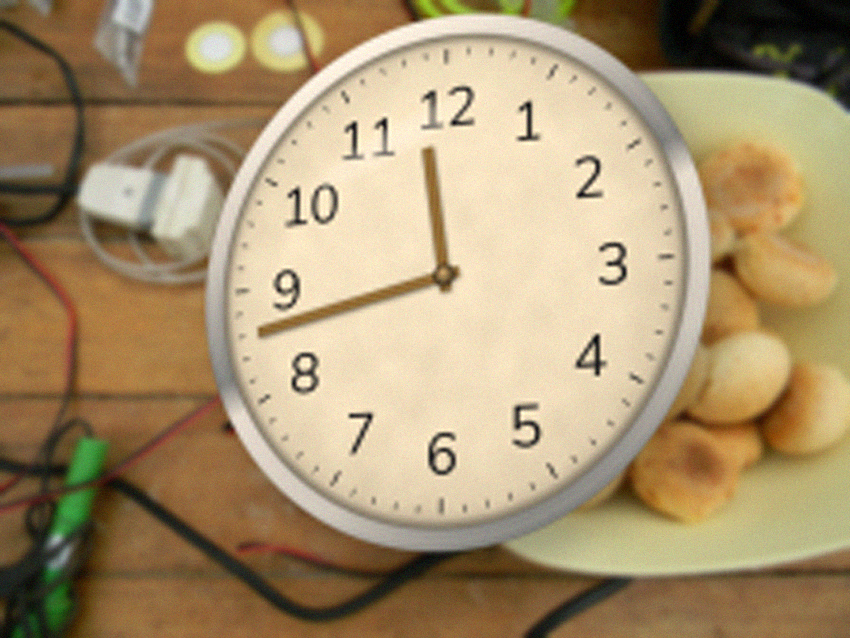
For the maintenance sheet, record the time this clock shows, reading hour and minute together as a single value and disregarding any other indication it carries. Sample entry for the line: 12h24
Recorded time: 11h43
